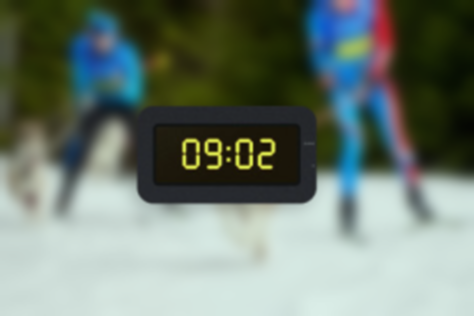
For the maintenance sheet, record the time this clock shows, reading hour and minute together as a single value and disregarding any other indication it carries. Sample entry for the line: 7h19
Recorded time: 9h02
